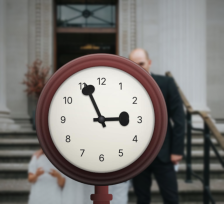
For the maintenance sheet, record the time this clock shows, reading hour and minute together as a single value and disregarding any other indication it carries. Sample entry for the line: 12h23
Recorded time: 2h56
